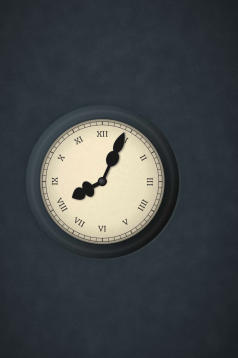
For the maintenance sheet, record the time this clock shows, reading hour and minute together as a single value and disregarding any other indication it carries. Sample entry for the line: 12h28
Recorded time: 8h04
